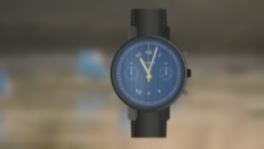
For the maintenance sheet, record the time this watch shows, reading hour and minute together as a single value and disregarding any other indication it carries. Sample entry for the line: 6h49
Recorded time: 11h03
